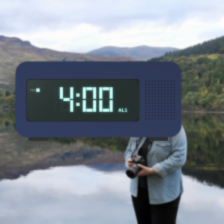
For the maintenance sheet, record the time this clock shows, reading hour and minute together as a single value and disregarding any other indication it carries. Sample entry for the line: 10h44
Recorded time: 4h00
